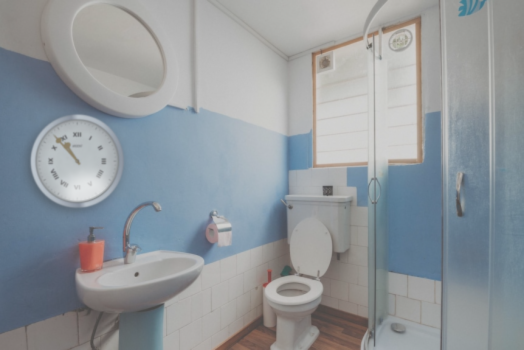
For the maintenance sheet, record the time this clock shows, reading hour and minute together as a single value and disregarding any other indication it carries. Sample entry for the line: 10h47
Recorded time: 10h53
